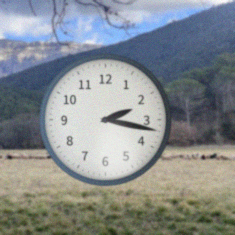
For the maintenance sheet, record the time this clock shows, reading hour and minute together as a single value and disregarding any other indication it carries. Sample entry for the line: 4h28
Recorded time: 2h17
